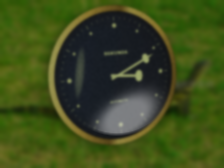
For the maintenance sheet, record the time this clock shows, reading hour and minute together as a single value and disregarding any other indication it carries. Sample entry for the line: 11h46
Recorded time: 3h11
